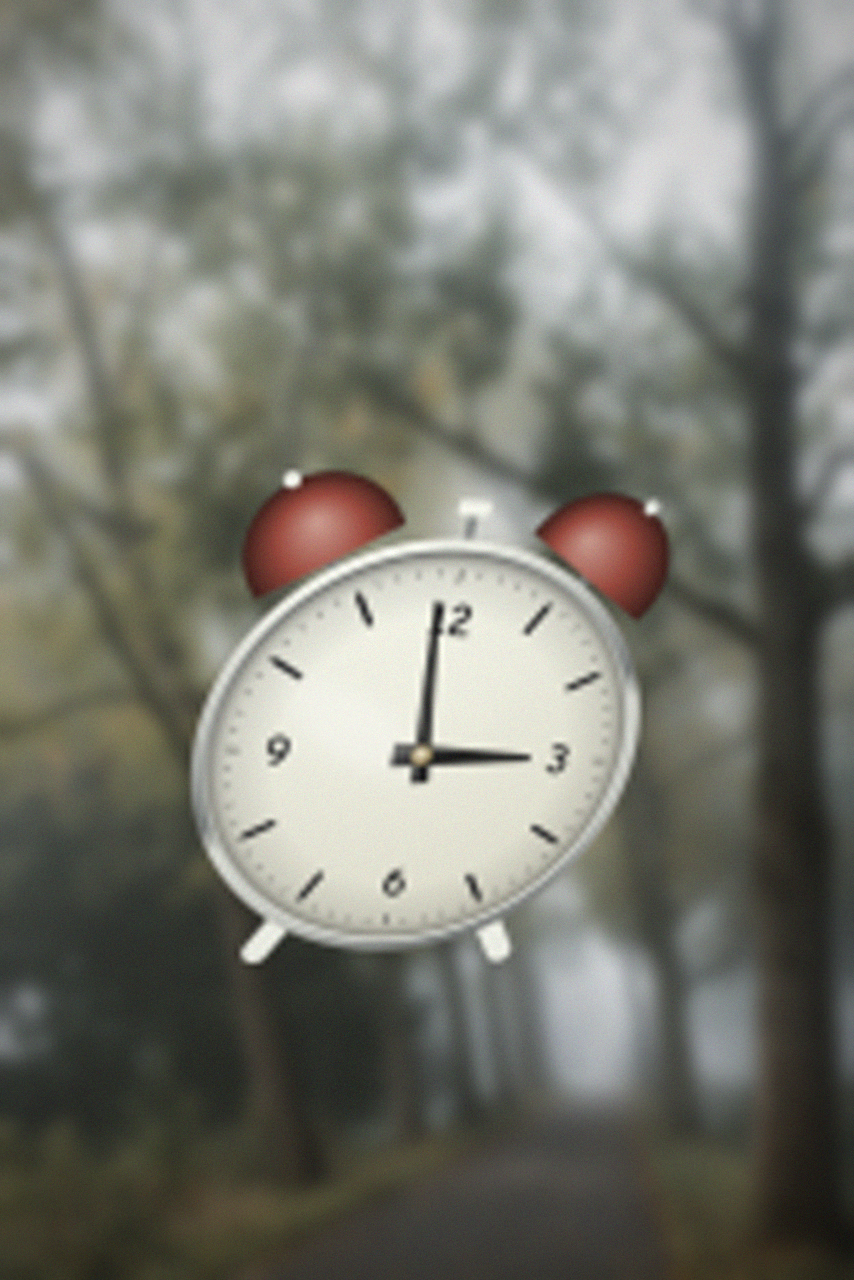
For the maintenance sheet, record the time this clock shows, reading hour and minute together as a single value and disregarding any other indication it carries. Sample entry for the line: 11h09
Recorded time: 2h59
